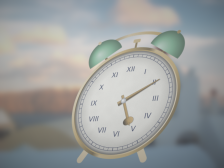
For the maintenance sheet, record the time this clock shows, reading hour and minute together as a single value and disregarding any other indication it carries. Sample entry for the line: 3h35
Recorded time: 5h10
